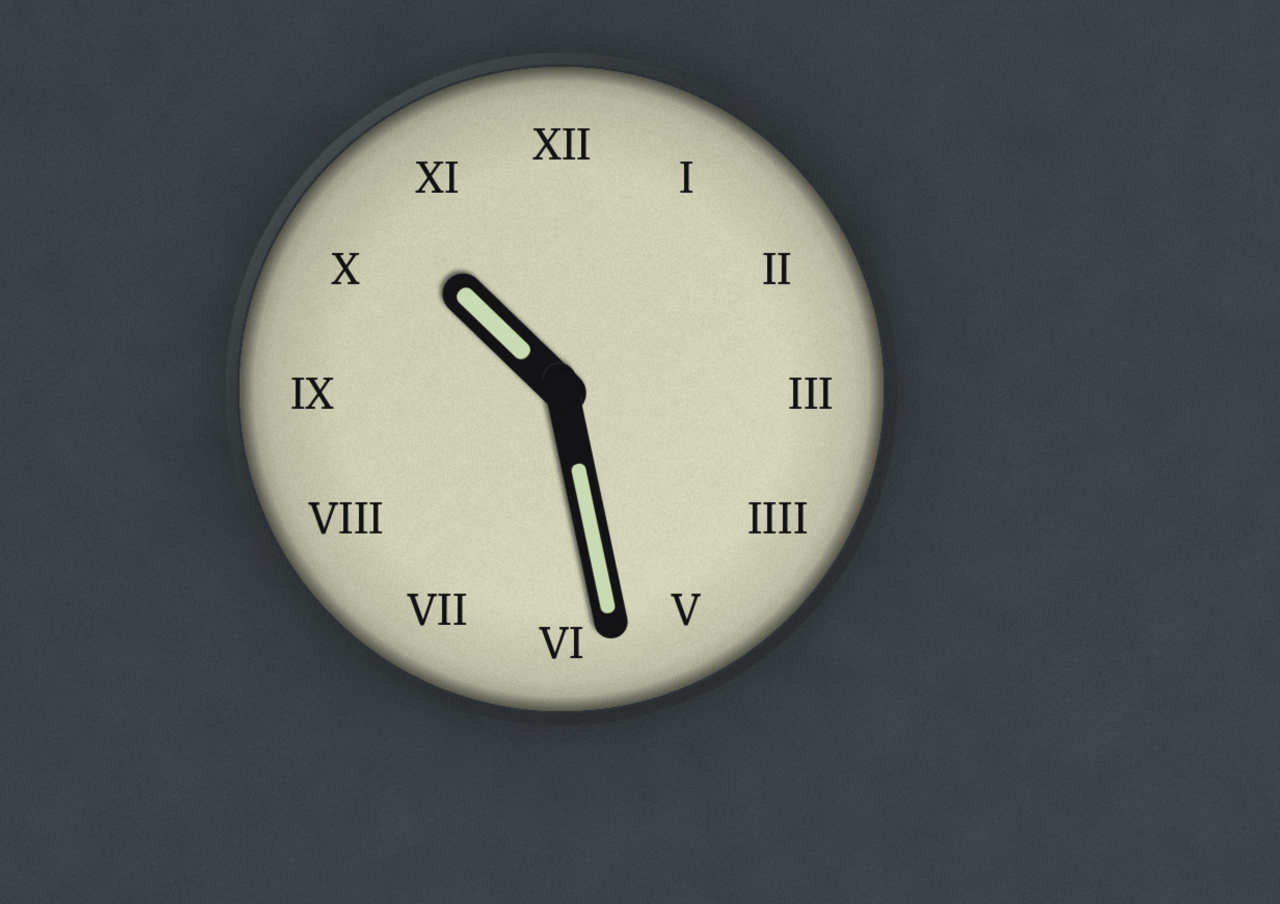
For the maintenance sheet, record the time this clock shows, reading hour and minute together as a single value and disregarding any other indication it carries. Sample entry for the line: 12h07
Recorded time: 10h28
